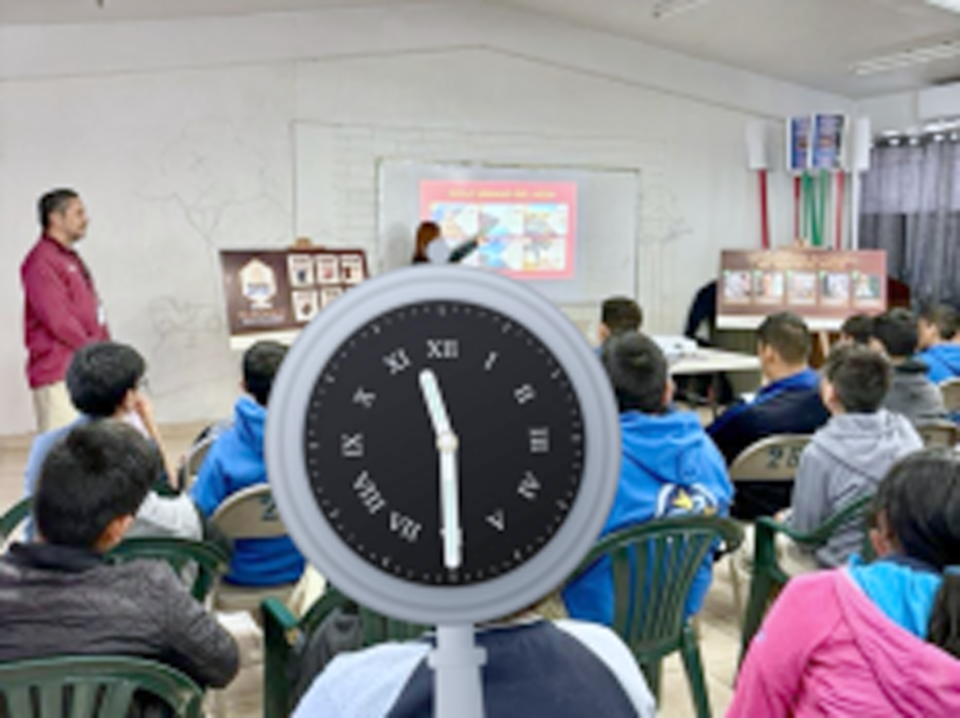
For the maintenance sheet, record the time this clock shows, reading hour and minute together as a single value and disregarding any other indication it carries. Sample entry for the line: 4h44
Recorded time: 11h30
